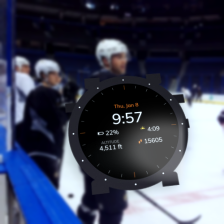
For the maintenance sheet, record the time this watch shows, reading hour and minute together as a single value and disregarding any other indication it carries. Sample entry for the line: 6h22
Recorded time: 9h57
